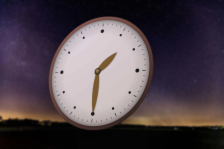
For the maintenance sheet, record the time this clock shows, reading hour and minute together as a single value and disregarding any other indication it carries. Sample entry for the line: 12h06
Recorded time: 1h30
